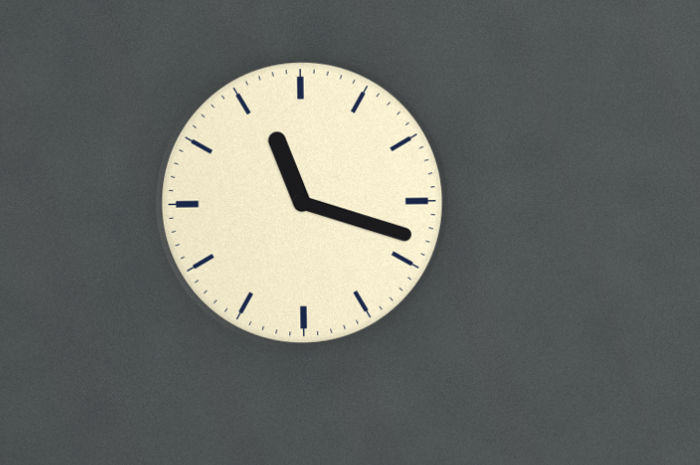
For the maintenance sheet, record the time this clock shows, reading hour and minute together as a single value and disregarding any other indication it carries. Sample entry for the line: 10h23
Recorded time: 11h18
